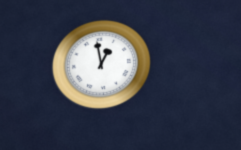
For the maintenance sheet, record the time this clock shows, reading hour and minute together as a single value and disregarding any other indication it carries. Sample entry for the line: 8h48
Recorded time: 12h59
